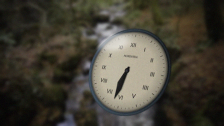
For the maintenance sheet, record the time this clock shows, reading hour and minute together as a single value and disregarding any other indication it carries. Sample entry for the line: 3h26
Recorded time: 6h32
